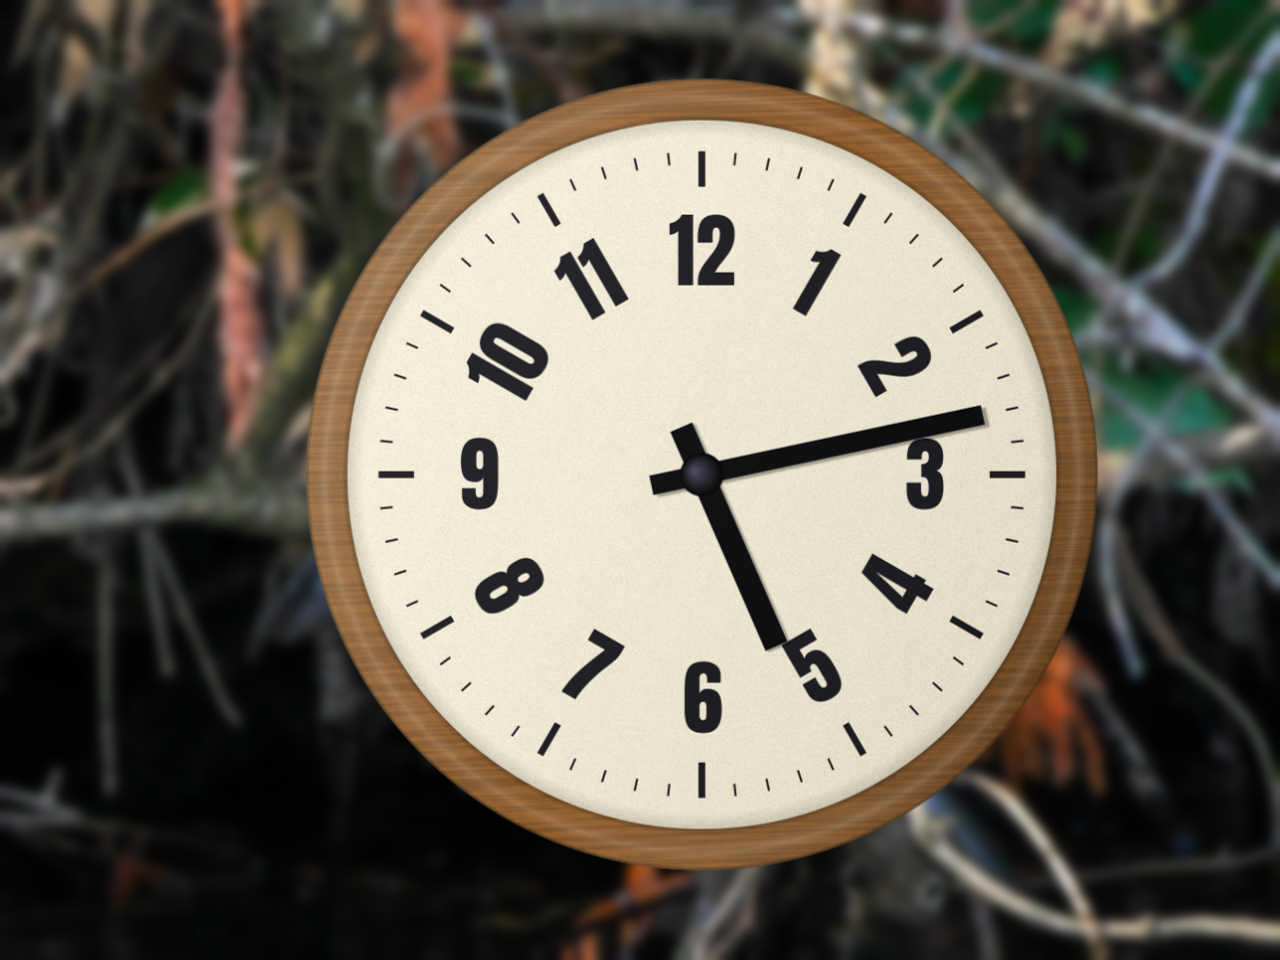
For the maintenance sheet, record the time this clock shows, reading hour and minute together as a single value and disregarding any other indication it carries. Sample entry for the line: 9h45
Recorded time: 5h13
